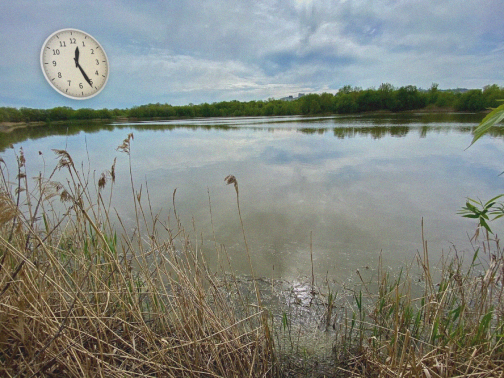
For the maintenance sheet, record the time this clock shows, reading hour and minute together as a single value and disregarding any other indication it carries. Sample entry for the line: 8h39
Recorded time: 12h26
